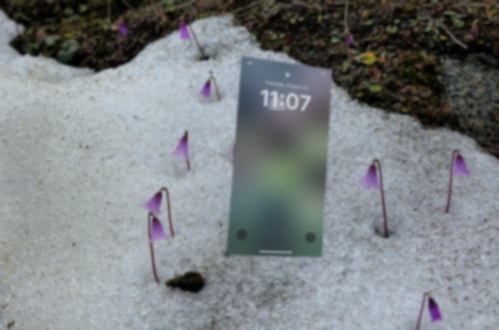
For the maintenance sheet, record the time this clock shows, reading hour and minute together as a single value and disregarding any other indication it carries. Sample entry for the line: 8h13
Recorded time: 11h07
